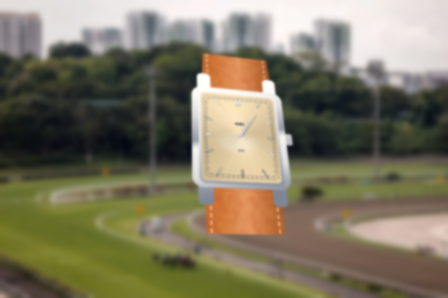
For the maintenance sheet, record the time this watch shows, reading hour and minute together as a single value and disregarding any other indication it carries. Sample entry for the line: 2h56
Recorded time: 1h06
